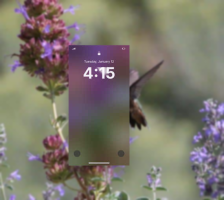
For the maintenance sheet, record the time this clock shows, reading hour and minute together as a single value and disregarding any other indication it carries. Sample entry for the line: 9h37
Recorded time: 4h15
